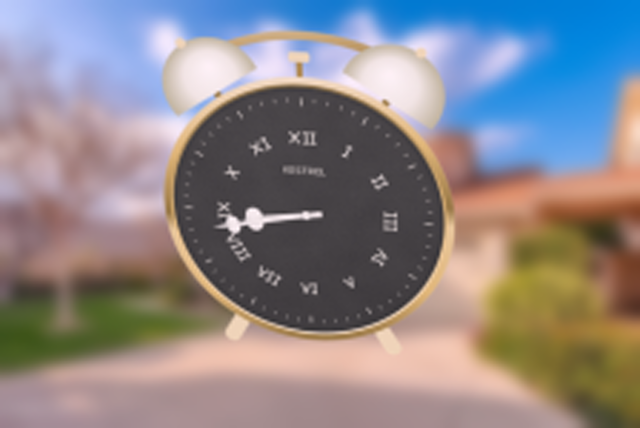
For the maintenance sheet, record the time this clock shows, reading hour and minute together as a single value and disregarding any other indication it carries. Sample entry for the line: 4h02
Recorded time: 8h43
